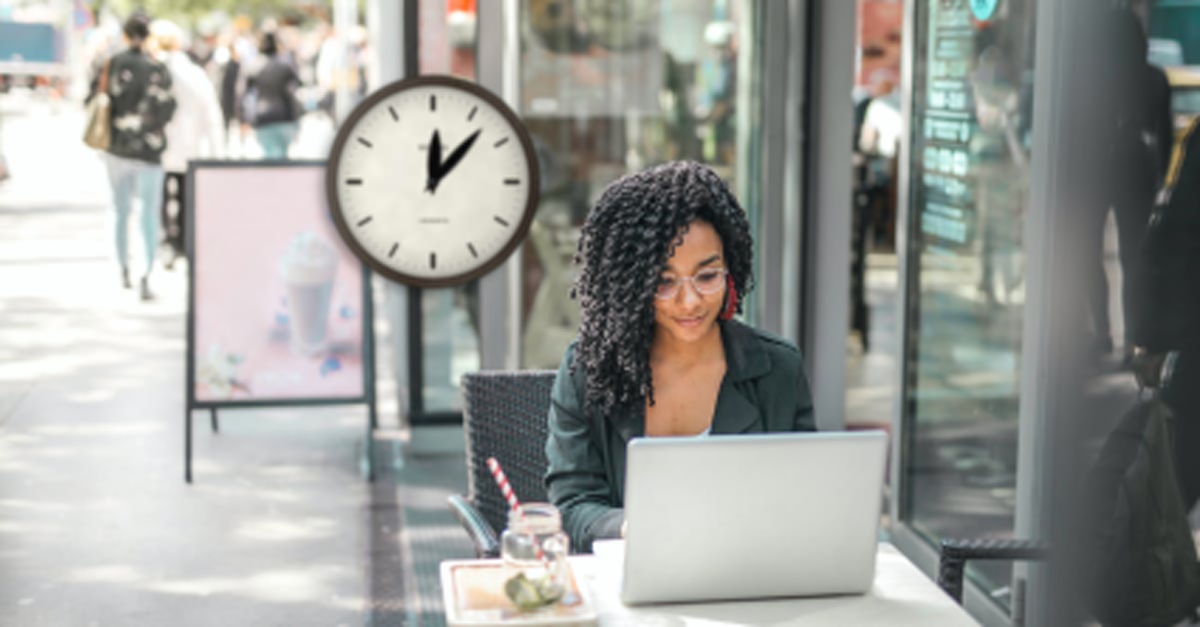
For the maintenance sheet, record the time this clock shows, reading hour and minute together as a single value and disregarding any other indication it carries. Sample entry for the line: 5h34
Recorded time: 12h07
